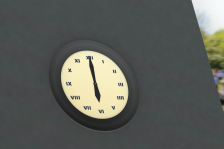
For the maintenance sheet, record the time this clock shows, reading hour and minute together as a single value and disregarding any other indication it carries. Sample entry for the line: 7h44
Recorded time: 6h00
